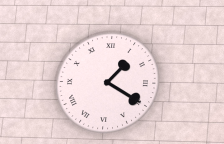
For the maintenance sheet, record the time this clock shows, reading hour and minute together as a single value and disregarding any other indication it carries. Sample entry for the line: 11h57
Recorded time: 1h20
